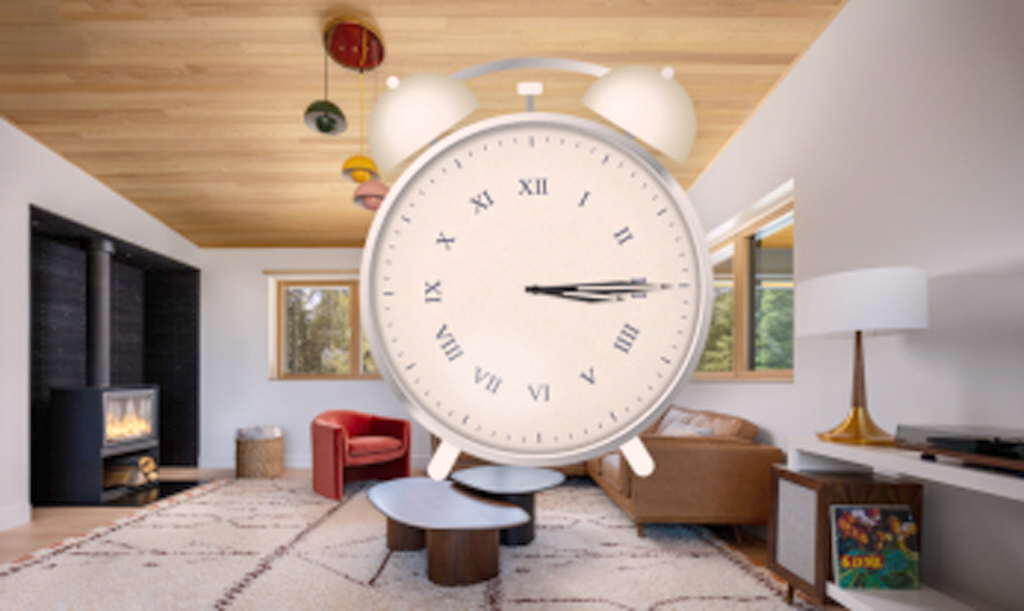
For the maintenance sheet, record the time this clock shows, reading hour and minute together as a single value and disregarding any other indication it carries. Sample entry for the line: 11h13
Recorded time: 3h15
